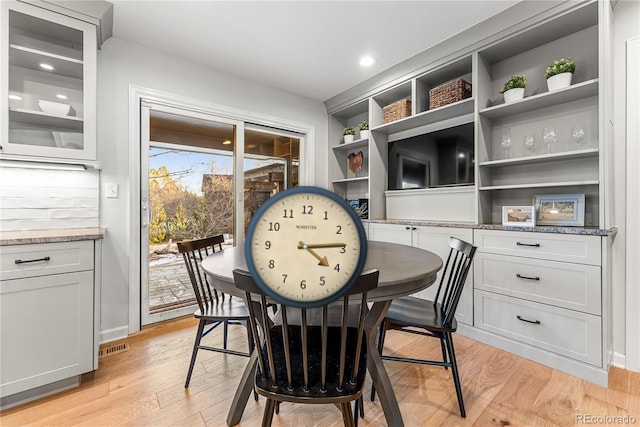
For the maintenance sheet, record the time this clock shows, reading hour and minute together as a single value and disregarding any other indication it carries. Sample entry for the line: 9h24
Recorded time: 4h14
